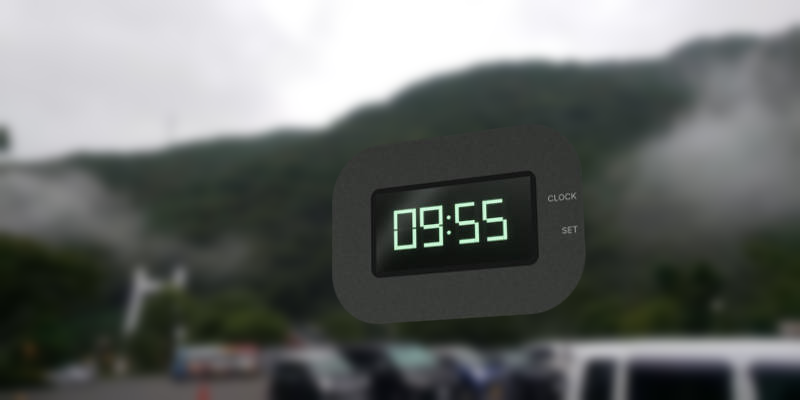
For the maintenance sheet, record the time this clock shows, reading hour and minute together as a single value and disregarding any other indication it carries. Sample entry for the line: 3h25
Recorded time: 9h55
